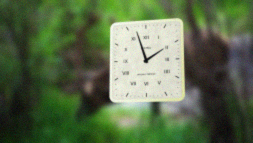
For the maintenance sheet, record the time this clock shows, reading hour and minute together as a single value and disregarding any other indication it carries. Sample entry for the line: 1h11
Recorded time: 1h57
